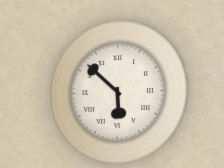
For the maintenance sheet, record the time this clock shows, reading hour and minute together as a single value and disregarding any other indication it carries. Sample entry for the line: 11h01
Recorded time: 5h52
